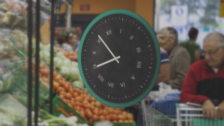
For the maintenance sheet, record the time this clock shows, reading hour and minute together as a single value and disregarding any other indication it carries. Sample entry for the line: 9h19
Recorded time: 8h56
